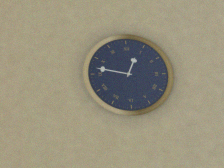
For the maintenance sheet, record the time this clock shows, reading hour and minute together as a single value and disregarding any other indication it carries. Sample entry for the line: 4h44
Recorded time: 12h47
